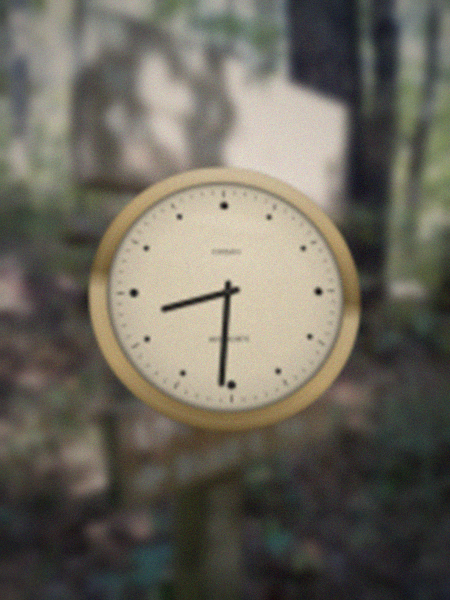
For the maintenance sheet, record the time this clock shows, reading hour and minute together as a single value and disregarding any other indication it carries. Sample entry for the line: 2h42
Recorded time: 8h31
